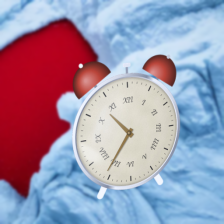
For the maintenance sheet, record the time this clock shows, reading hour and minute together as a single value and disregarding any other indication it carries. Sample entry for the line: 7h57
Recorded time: 10h36
